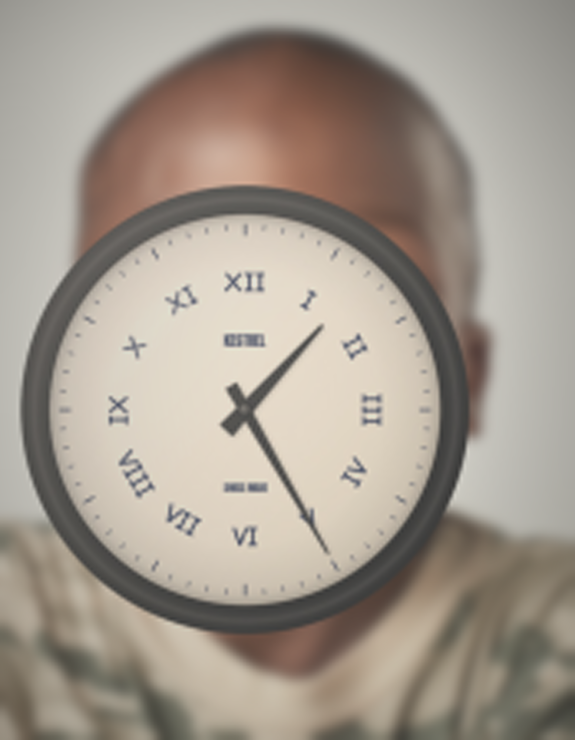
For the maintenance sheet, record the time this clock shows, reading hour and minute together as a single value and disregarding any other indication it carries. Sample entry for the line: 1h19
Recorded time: 1h25
